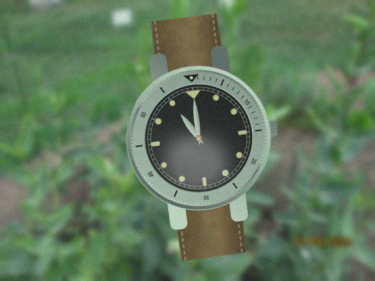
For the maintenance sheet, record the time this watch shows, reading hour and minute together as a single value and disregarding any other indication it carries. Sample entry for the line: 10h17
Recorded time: 11h00
